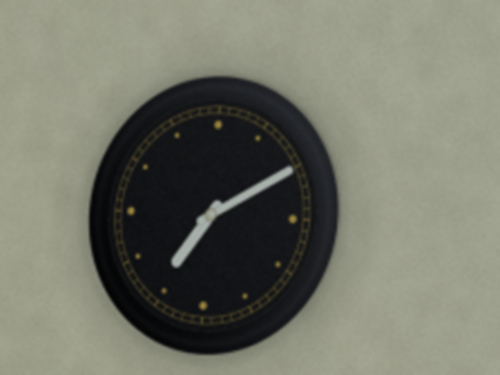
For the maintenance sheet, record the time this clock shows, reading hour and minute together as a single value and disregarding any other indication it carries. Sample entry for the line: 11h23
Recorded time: 7h10
